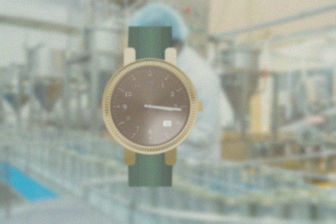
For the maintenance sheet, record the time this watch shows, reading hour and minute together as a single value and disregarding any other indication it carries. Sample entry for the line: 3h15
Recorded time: 3h16
